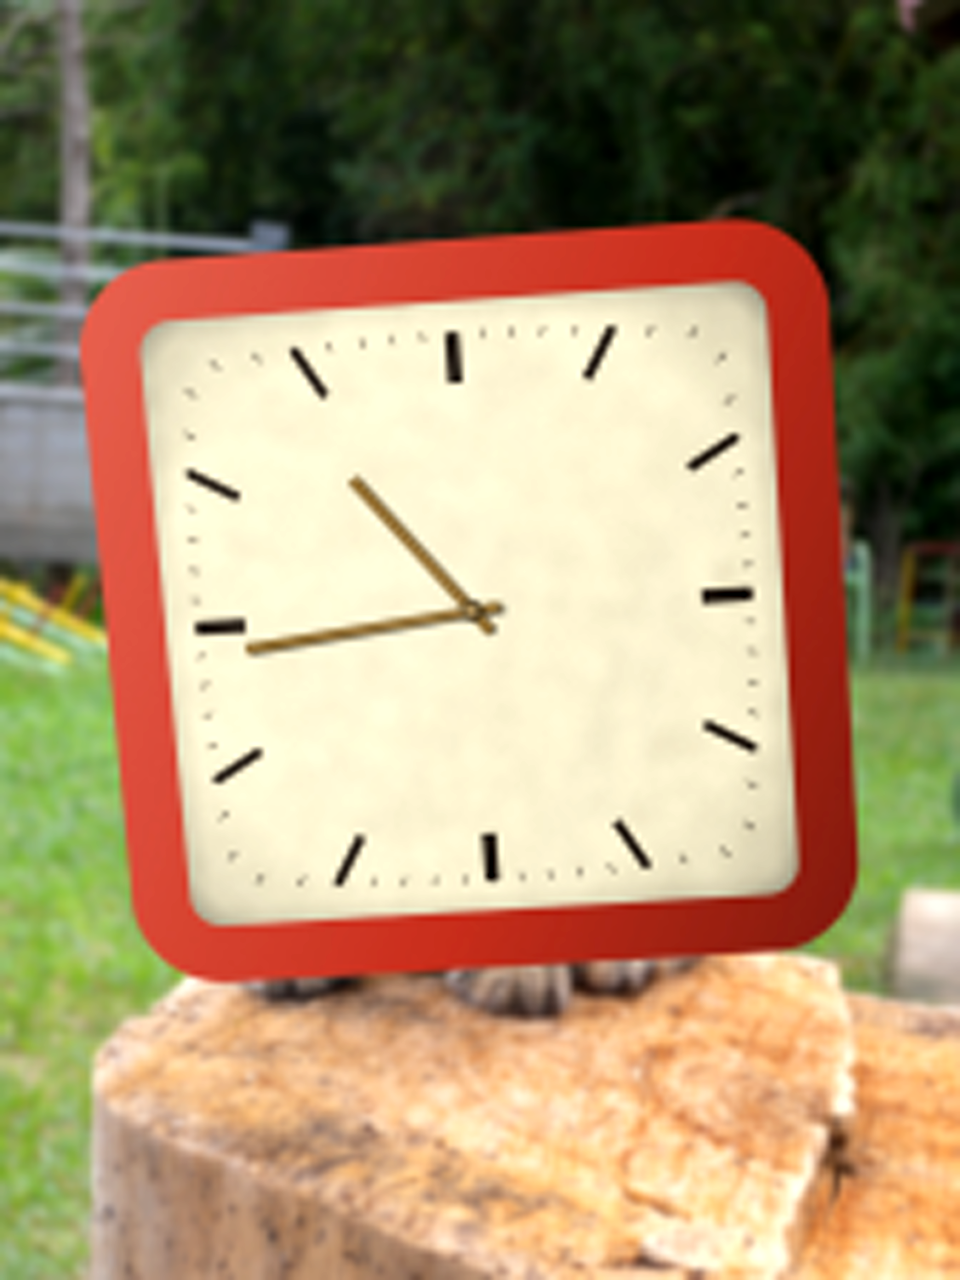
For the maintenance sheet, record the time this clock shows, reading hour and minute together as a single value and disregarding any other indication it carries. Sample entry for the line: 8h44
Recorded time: 10h44
